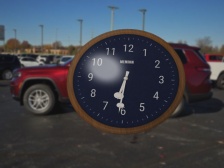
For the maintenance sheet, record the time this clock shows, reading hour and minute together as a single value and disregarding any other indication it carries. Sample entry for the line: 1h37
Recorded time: 6h31
